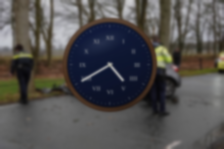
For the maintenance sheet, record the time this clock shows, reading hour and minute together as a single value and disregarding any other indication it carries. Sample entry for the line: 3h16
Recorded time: 4h40
